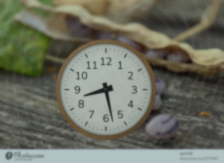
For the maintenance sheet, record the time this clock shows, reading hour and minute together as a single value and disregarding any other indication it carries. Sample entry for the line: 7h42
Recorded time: 8h28
